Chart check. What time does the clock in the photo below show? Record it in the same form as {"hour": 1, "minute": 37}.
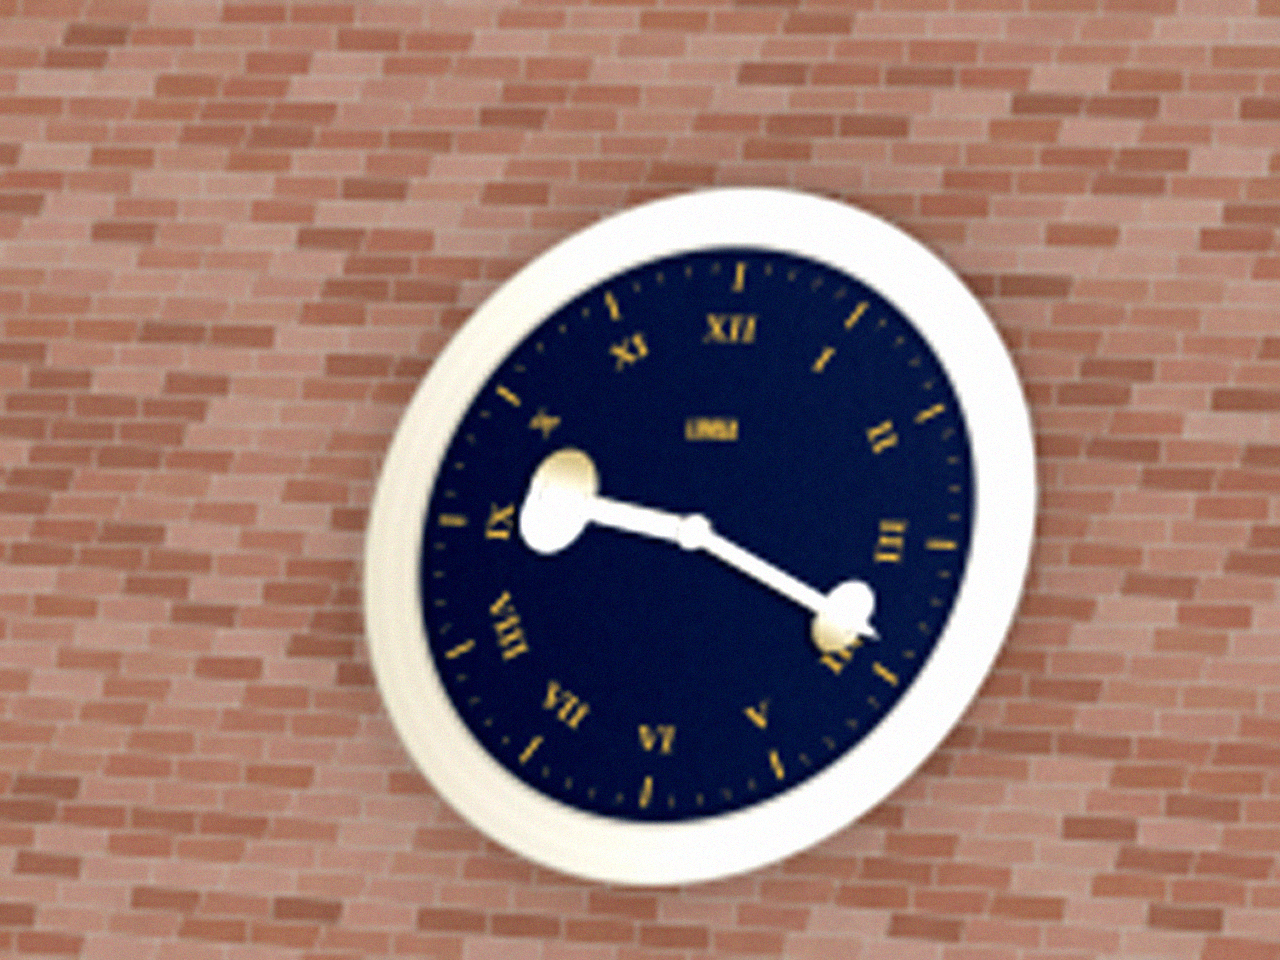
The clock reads {"hour": 9, "minute": 19}
